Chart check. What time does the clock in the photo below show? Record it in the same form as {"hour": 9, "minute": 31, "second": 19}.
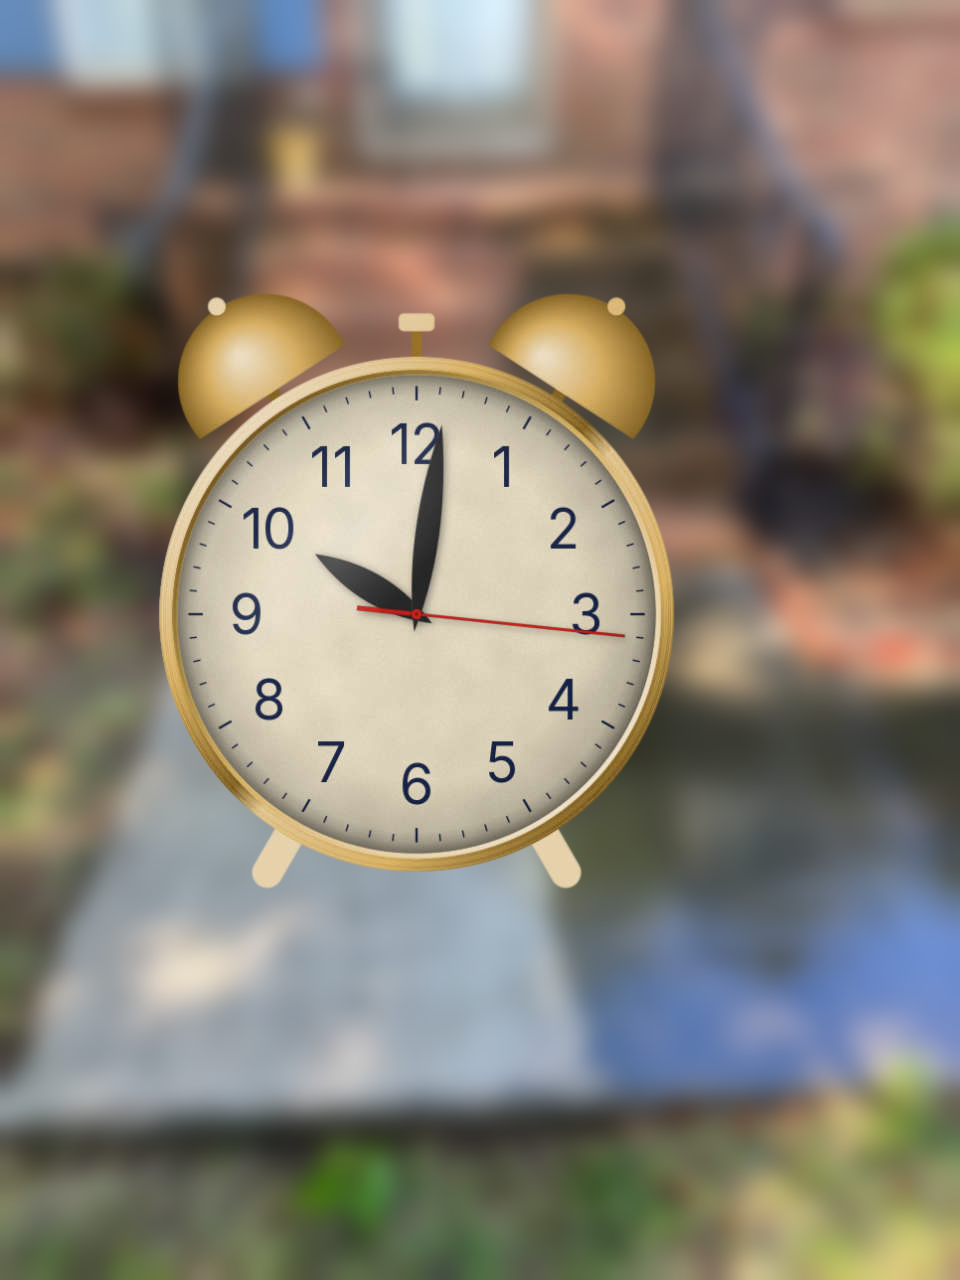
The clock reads {"hour": 10, "minute": 1, "second": 16}
